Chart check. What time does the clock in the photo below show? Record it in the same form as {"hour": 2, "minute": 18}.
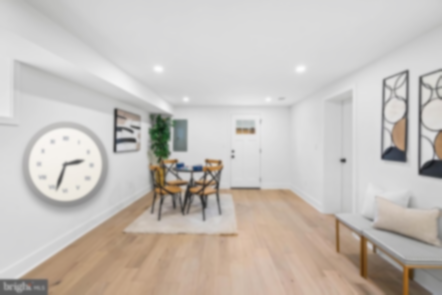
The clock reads {"hour": 2, "minute": 33}
